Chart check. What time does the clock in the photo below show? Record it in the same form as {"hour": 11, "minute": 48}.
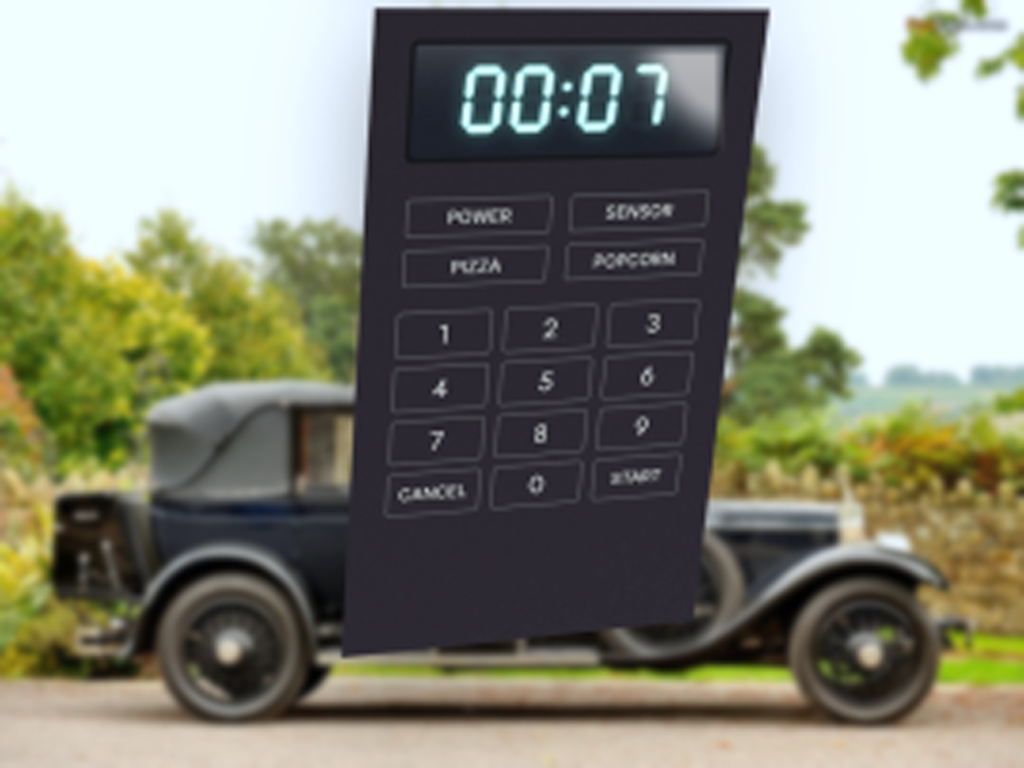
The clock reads {"hour": 0, "minute": 7}
